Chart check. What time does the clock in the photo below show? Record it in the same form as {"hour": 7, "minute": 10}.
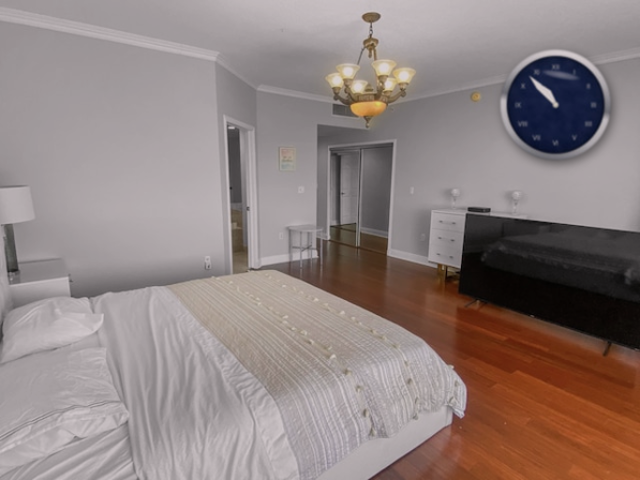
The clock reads {"hour": 10, "minute": 53}
